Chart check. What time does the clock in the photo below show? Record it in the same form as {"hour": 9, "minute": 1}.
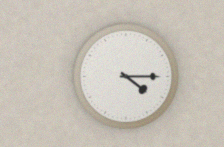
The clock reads {"hour": 4, "minute": 15}
